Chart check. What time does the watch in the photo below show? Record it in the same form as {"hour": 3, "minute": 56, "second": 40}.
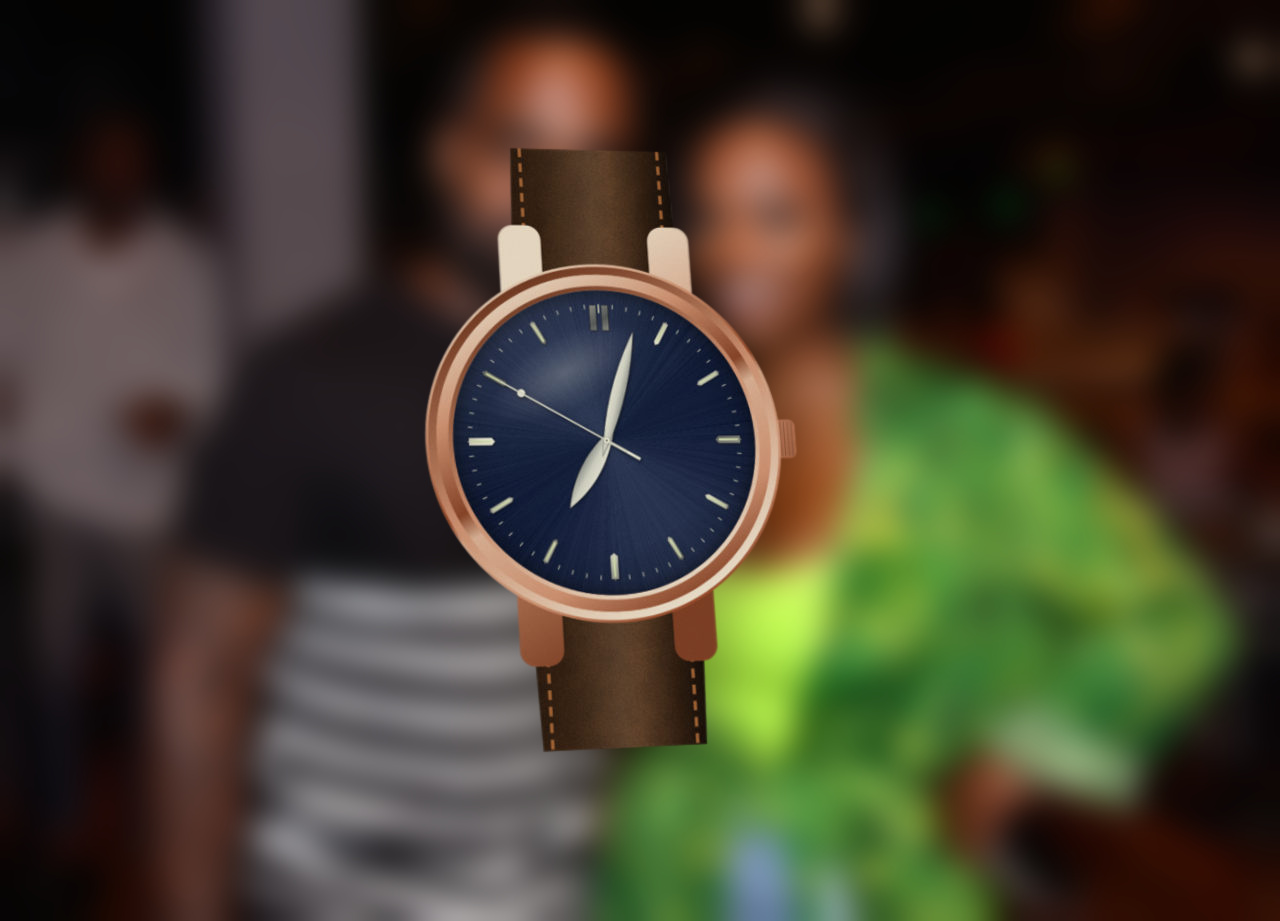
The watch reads {"hour": 7, "minute": 2, "second": 50}
